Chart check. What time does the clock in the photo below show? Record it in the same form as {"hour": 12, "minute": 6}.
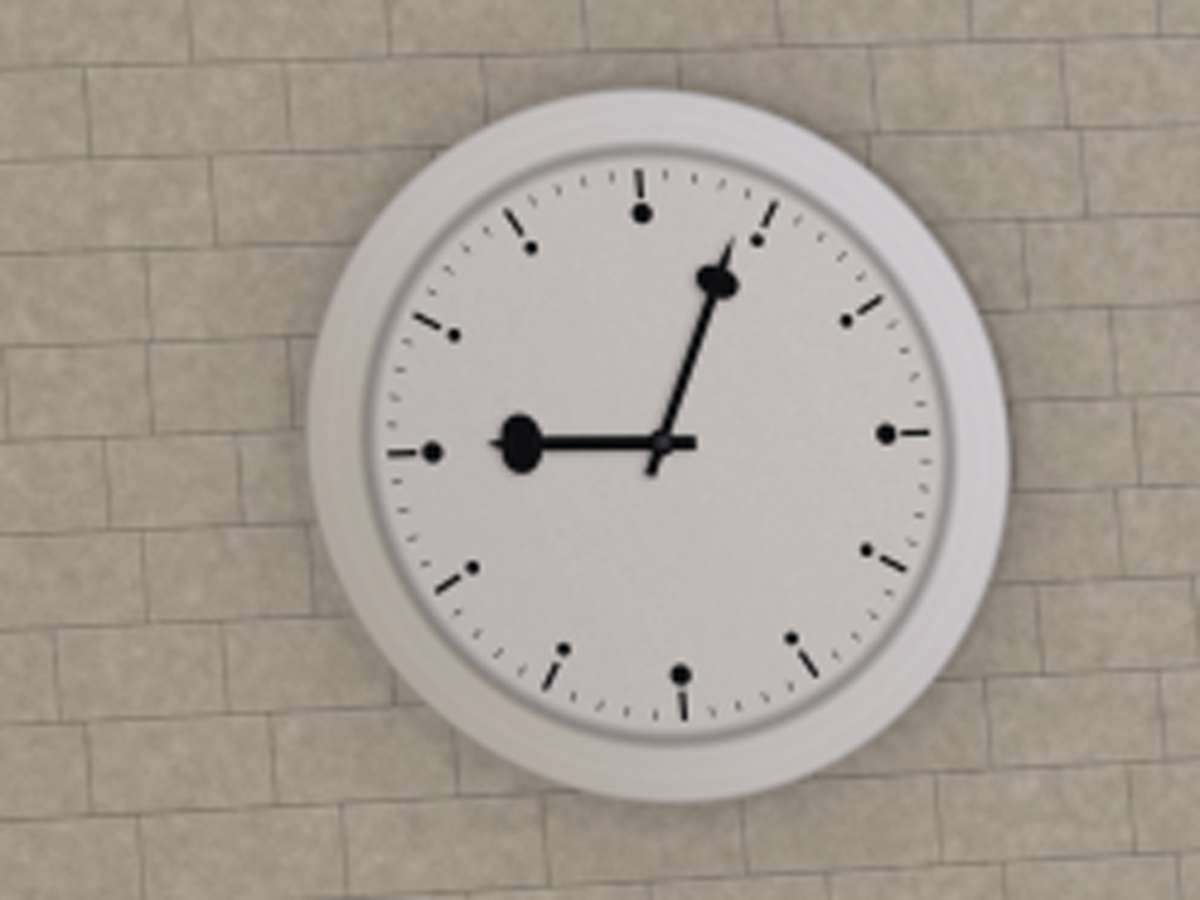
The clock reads {"hour": 9, "minute": 4}
